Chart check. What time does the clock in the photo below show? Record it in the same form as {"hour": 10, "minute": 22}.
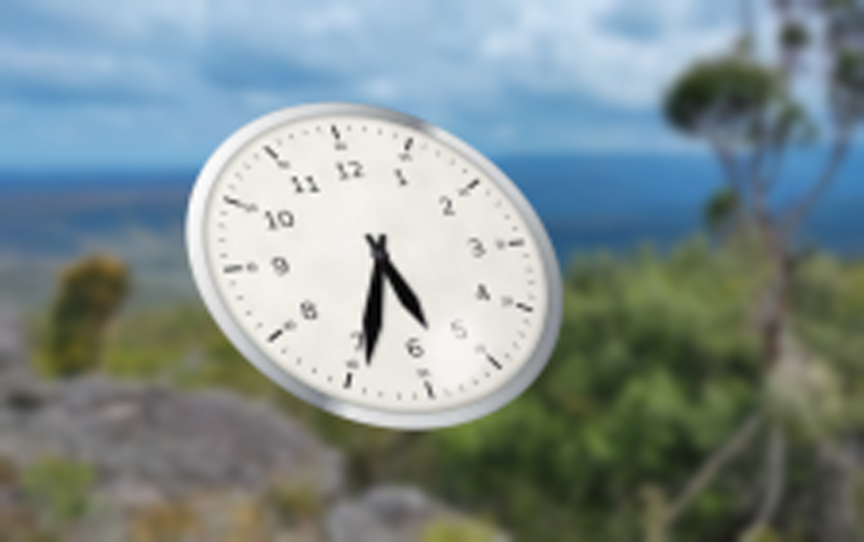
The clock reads {"hour": 5, "minute": 34}
